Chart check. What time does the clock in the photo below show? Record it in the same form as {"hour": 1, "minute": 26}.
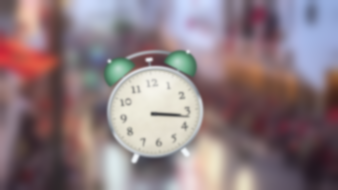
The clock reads {"hour": 3, "minute": 17}
